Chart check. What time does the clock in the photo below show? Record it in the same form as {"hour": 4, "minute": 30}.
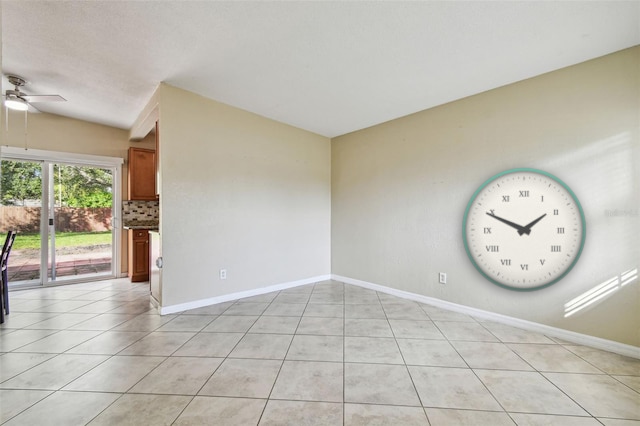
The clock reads {"hour": 1, "minute": 49}
